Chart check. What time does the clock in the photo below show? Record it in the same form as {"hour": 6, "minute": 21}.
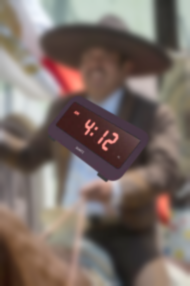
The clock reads {"hour": 4, "minute": 12}
